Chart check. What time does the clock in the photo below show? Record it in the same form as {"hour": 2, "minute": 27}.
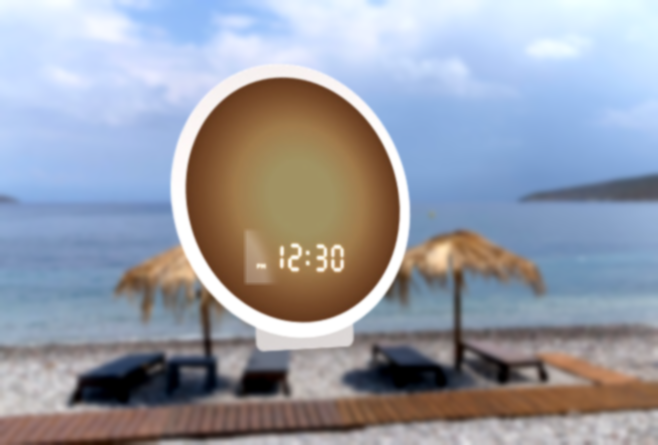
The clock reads {"hour": 12, "minute": 30}
